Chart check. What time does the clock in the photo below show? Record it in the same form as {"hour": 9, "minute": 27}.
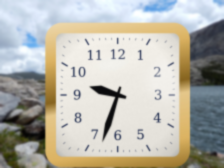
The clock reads {"hour": 9, "minute": 33}
